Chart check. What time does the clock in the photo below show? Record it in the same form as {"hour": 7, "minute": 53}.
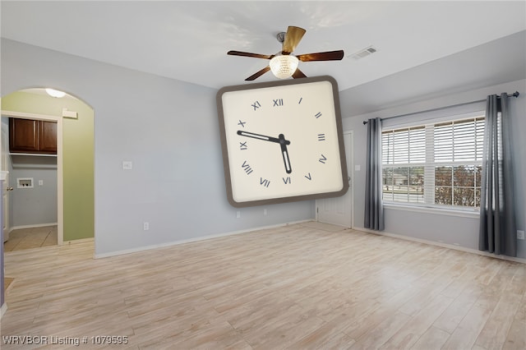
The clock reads {"hour": 5, "minute": 48}
